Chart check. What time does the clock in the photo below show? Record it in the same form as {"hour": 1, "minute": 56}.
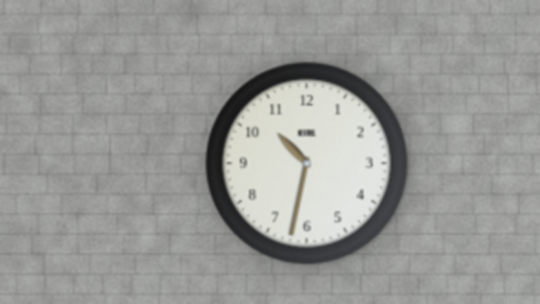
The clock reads {"hour": 10, "minute": 32}
